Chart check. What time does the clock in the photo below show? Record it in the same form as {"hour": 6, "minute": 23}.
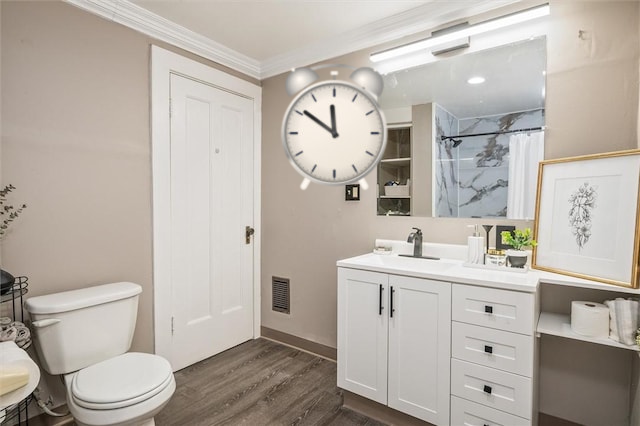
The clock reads {"hour": 11, "minute": 51}
